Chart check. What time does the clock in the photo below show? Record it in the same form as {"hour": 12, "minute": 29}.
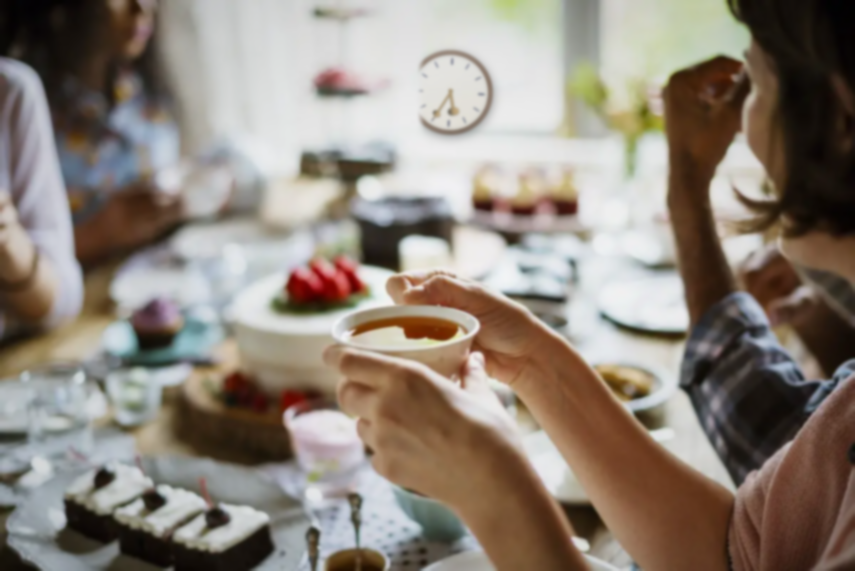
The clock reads {"hour": 5, "minute": 35}
